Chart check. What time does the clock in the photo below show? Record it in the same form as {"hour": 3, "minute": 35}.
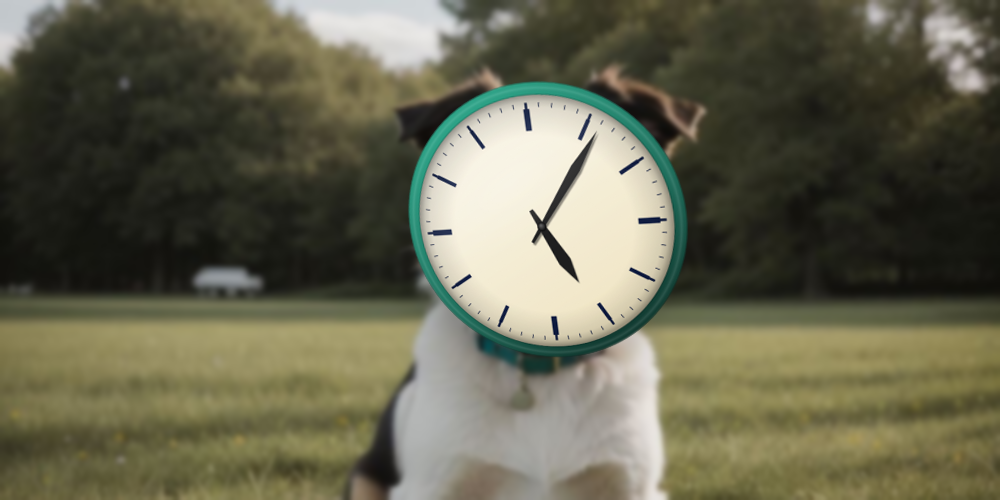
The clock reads {"hour": 5, "minute": 6}
